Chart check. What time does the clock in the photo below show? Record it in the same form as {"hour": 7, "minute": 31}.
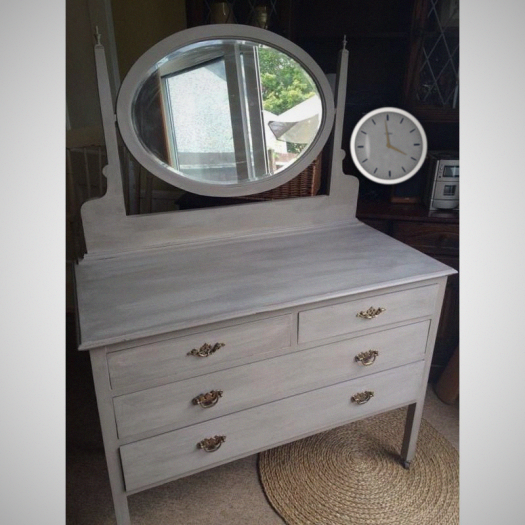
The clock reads {"hour": 3, "minute": 59}
